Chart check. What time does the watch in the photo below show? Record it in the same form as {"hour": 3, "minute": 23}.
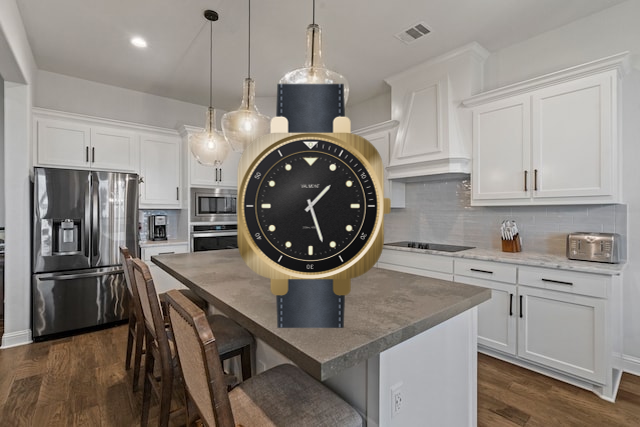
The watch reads {"hour": 1, "minute": 27}
